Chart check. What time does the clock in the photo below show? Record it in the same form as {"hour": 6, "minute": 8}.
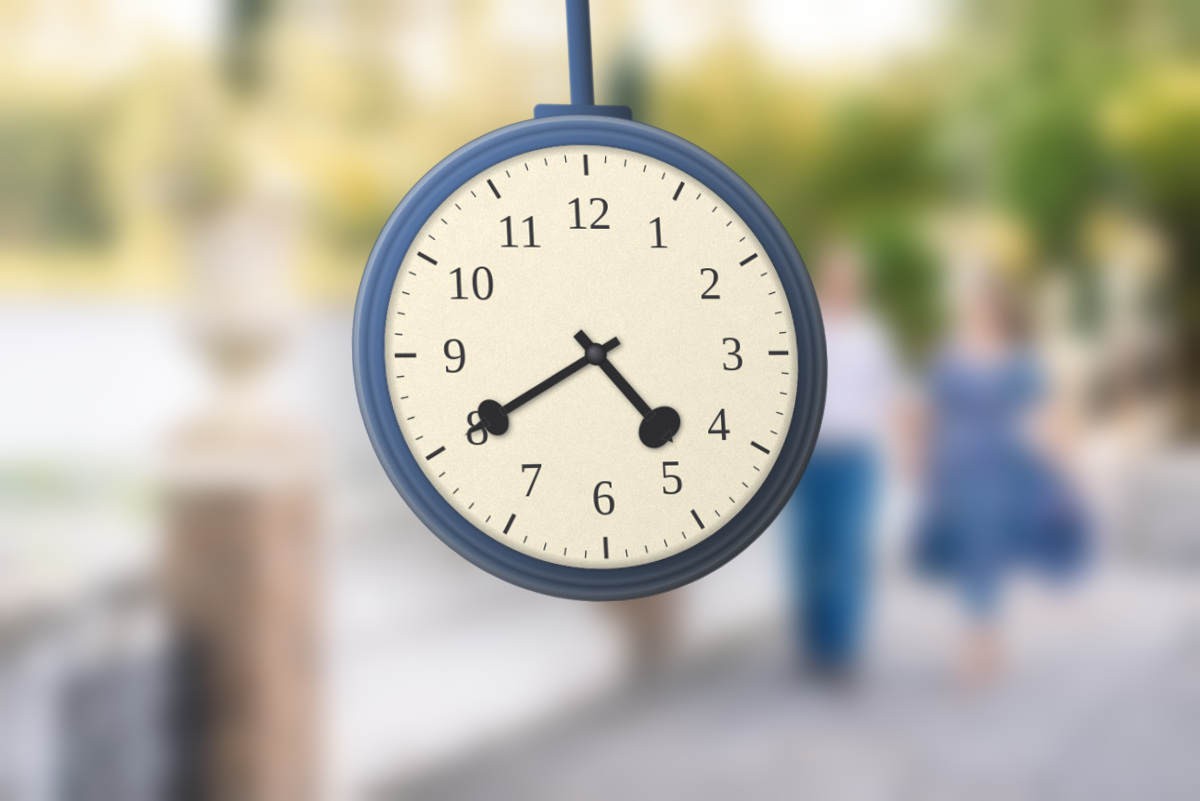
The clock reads {"hour": 4, "minute": 40}
